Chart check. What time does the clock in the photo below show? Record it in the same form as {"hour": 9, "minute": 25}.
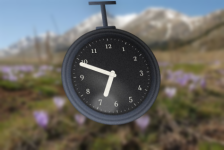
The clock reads {"hour": 6, "minute": 49}
